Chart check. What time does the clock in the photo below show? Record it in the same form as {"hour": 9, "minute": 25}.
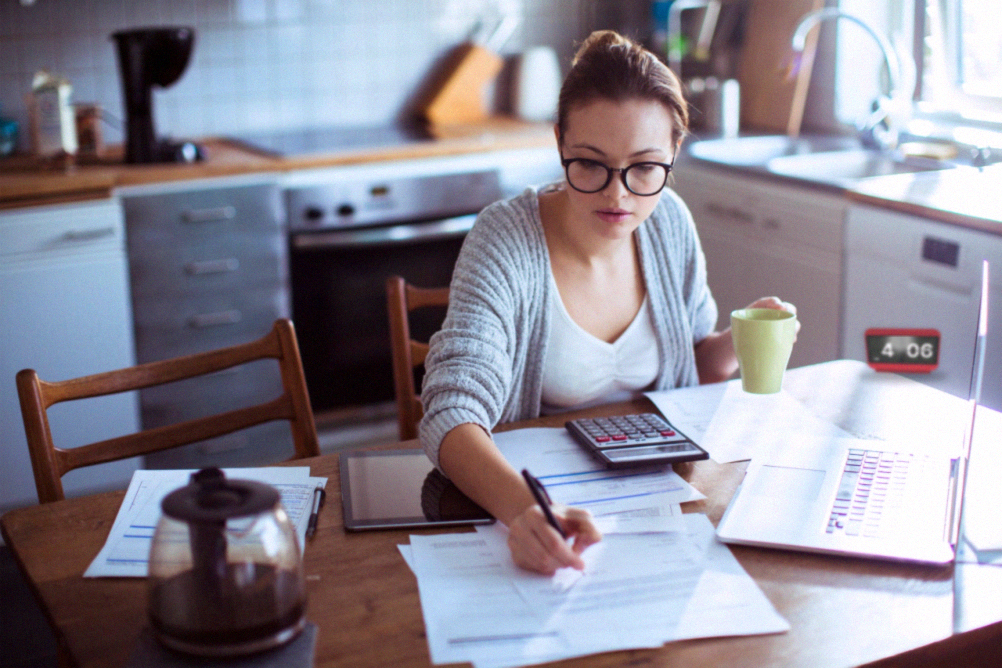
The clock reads {"hour": 4, "minute": 6}
